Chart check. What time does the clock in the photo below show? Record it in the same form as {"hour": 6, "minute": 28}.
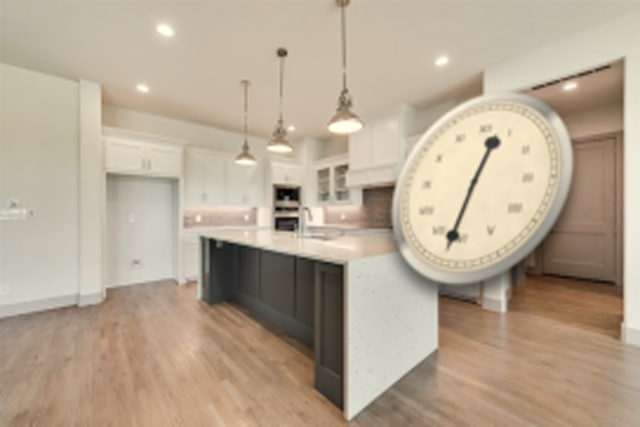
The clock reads {"hour": 12, "minute": 32}
